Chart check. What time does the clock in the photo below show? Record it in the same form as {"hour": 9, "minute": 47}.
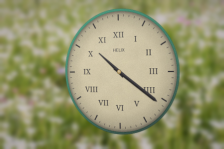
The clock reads {"hour": 10, "minute": 21}
